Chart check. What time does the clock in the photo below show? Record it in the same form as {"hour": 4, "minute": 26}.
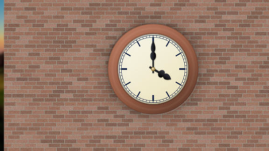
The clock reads {"hour": 4, "minute": 0}
